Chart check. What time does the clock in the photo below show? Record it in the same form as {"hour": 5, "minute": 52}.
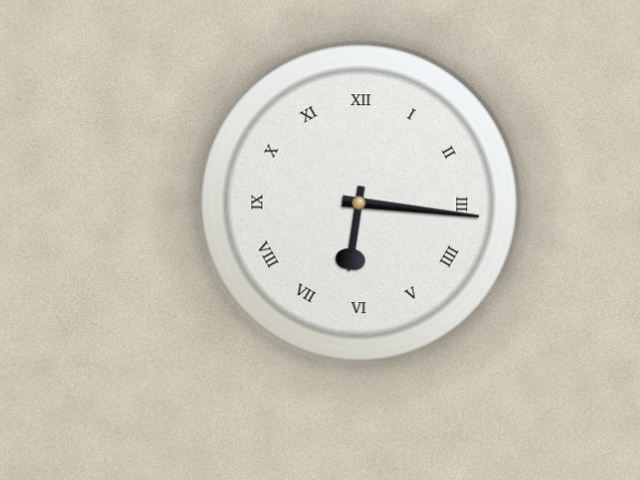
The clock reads {"hour": 6, "minute": 16}
